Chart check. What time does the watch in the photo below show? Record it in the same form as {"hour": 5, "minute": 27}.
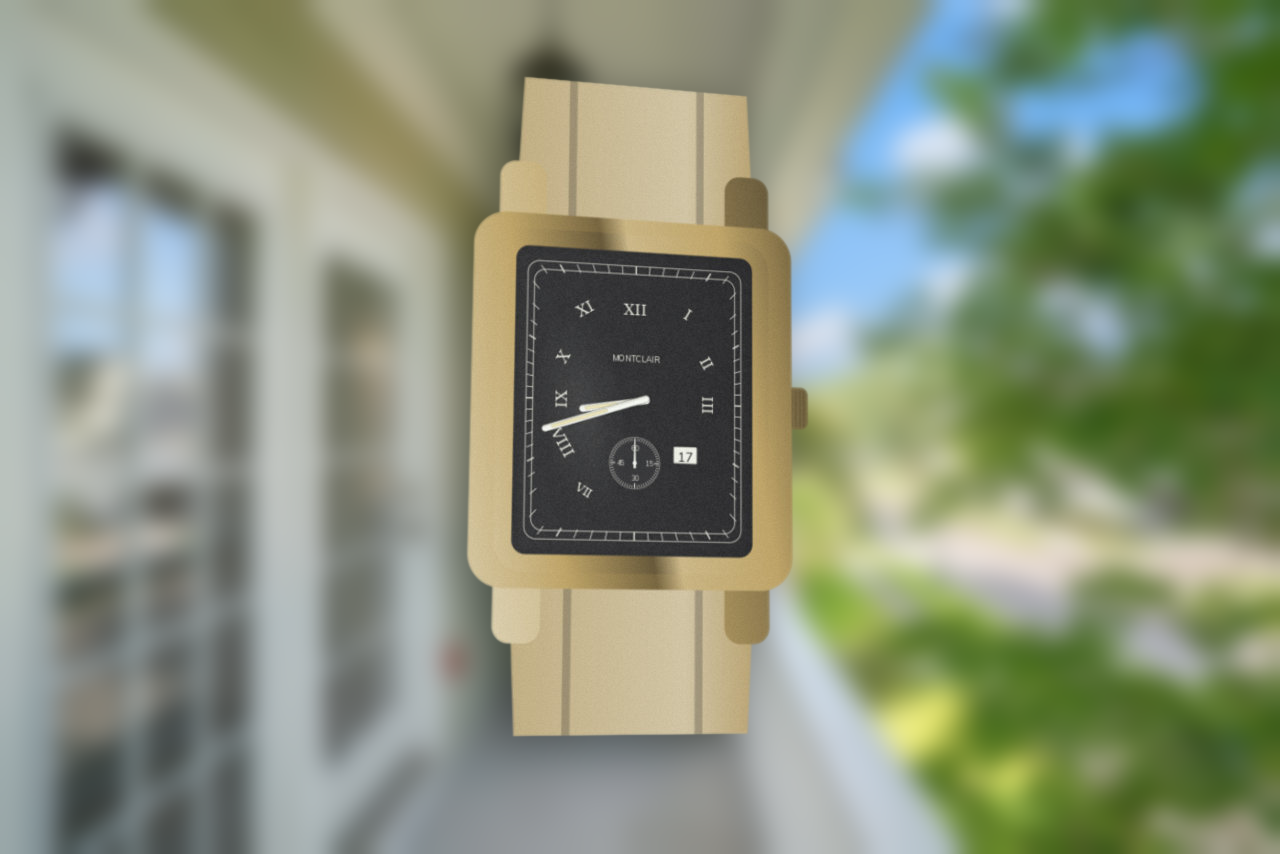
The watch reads {"hour": 8, "minute": 42}
